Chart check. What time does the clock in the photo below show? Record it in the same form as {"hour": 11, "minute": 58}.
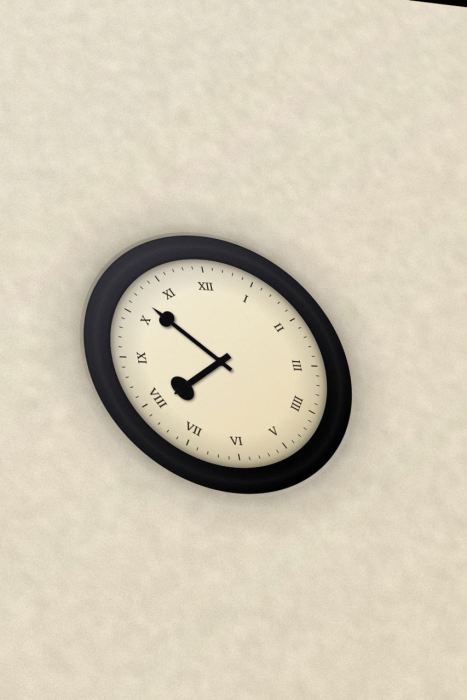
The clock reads {"hour": 7, "minute": 52}
